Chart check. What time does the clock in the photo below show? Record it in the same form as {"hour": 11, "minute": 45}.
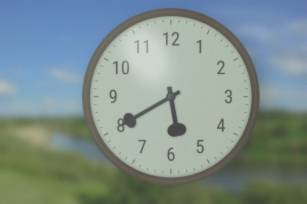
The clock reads {"hour": 5, "minute": 40}
